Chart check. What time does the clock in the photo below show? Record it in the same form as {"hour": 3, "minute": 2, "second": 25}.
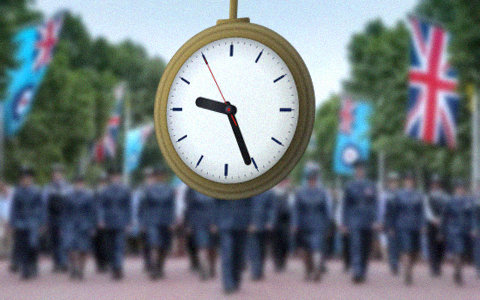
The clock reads {"hour": 9, "minute": 25, "second": 55}
